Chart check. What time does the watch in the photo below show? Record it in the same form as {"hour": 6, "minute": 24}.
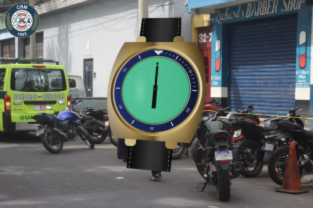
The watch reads {"hour": 6, "minute": 0}
